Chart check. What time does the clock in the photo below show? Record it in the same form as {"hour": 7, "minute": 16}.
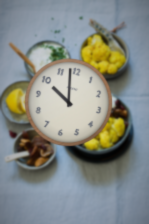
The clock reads {"hour": 9, "minute": 58}
